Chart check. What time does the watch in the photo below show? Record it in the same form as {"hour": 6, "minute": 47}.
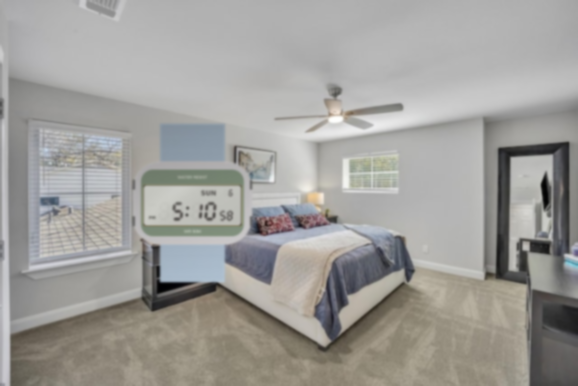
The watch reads {"hour": 5, "minute": 10}
